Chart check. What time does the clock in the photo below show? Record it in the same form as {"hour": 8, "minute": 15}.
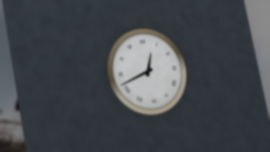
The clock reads {"hour": 12, "minute": 42}
